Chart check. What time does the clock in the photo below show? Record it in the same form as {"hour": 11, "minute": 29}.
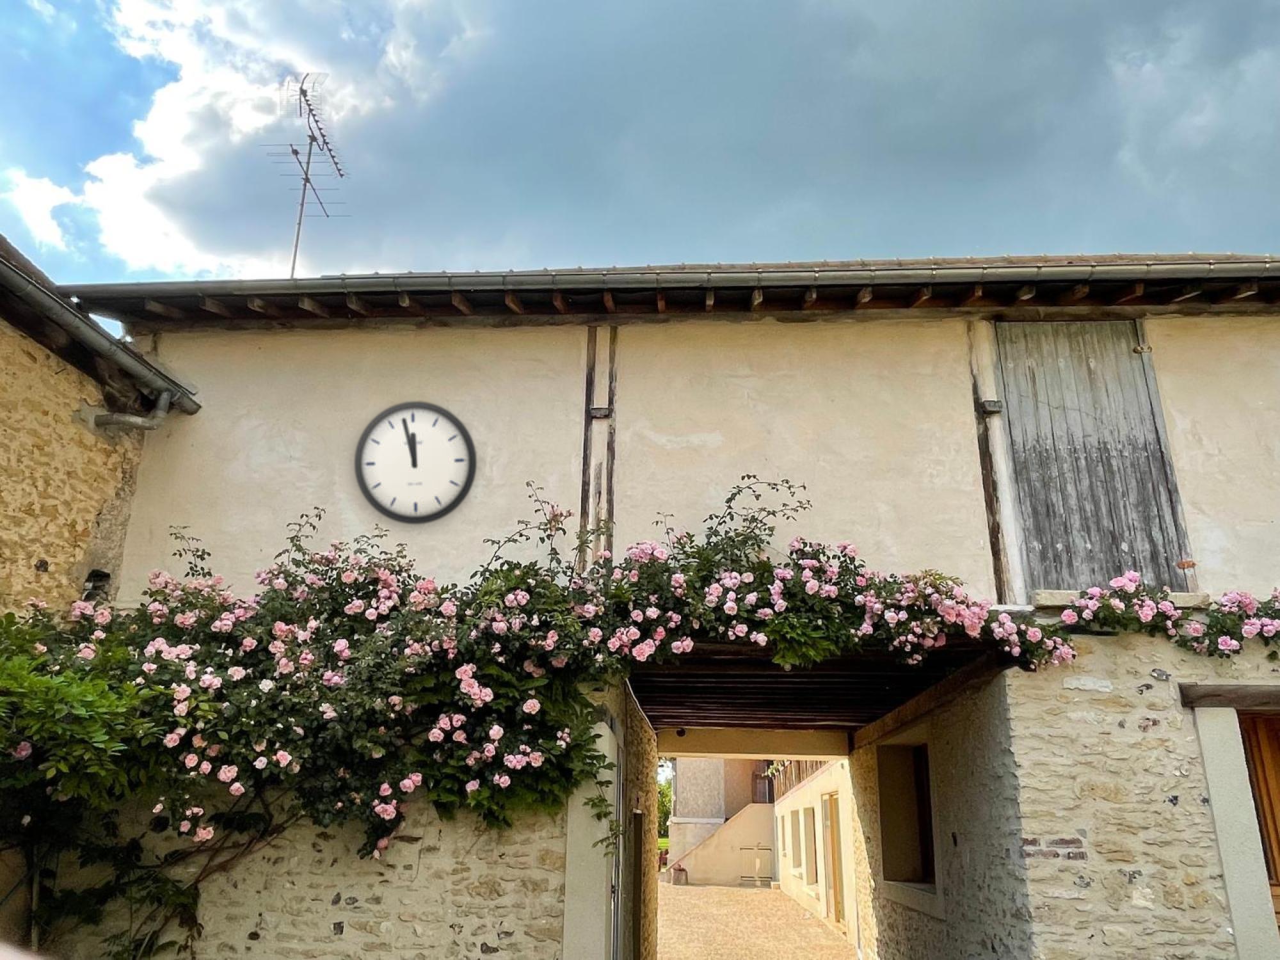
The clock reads {"hour": 11, "minute": 58}
